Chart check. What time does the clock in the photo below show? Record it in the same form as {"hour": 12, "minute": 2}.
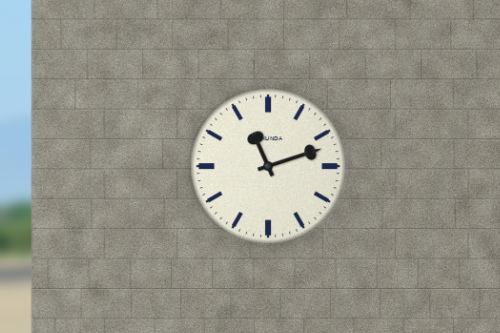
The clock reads {"hour": 11, "minute": 12}
